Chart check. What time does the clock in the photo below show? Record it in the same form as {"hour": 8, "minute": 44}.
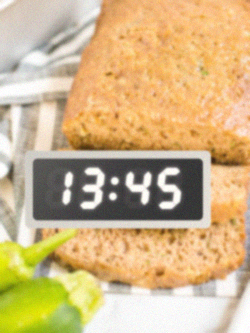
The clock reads {"hour": 13, "minute": 45}
